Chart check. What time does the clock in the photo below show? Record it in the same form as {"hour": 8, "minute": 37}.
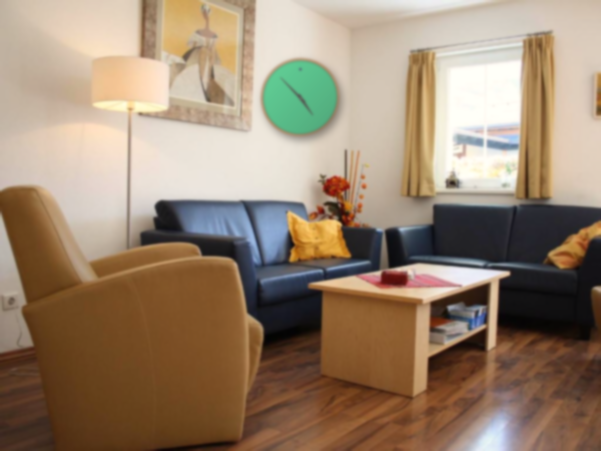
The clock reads {"hour": 4, "minute": 53}
